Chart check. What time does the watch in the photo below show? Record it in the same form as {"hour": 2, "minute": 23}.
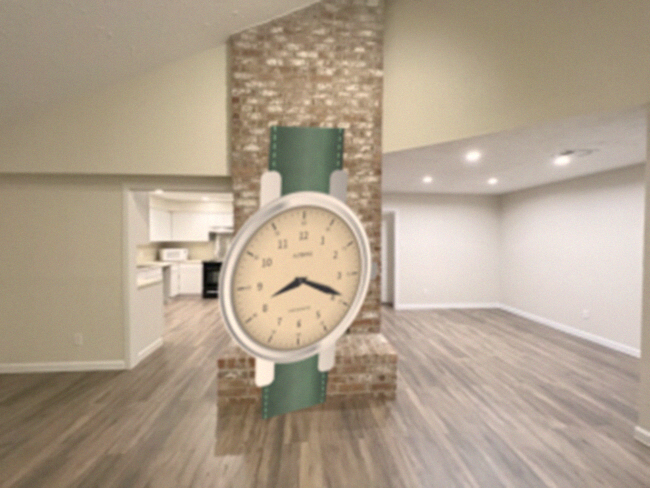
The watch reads {"hour": 8, "minute": 19}
